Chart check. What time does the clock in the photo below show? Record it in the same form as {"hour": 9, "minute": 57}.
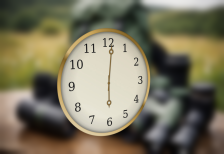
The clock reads {"hour": 6, "minute": 1}
